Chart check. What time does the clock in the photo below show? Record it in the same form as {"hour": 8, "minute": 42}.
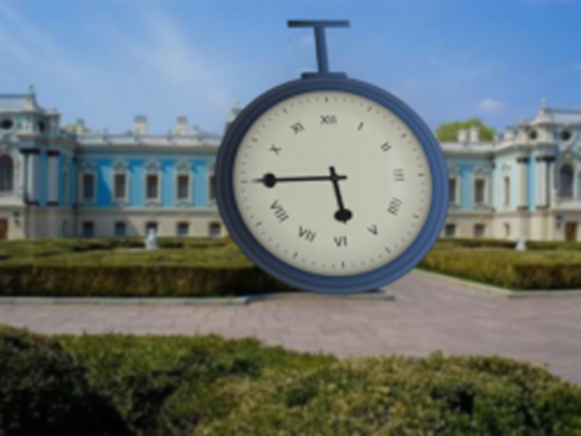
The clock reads {"hour": 5, "minute": 45}
